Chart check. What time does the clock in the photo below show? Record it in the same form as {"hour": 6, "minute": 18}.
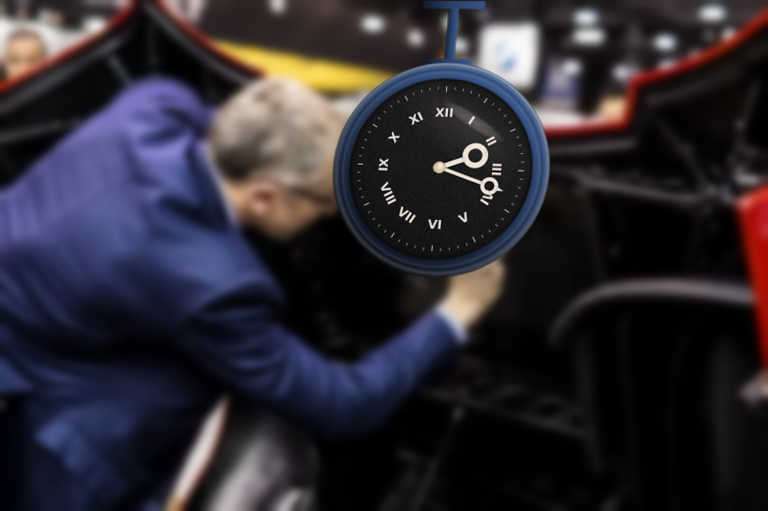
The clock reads {"hour": 2, "minute": 18}
